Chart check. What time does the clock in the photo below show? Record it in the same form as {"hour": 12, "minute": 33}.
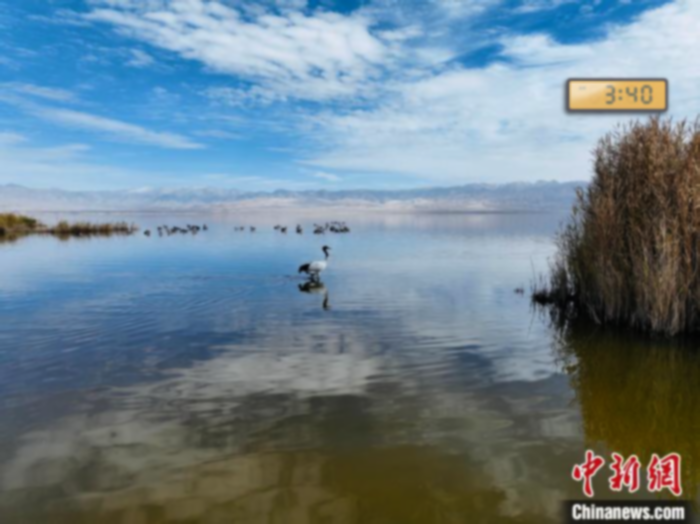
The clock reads {"hour": 3, "minute": 40}
